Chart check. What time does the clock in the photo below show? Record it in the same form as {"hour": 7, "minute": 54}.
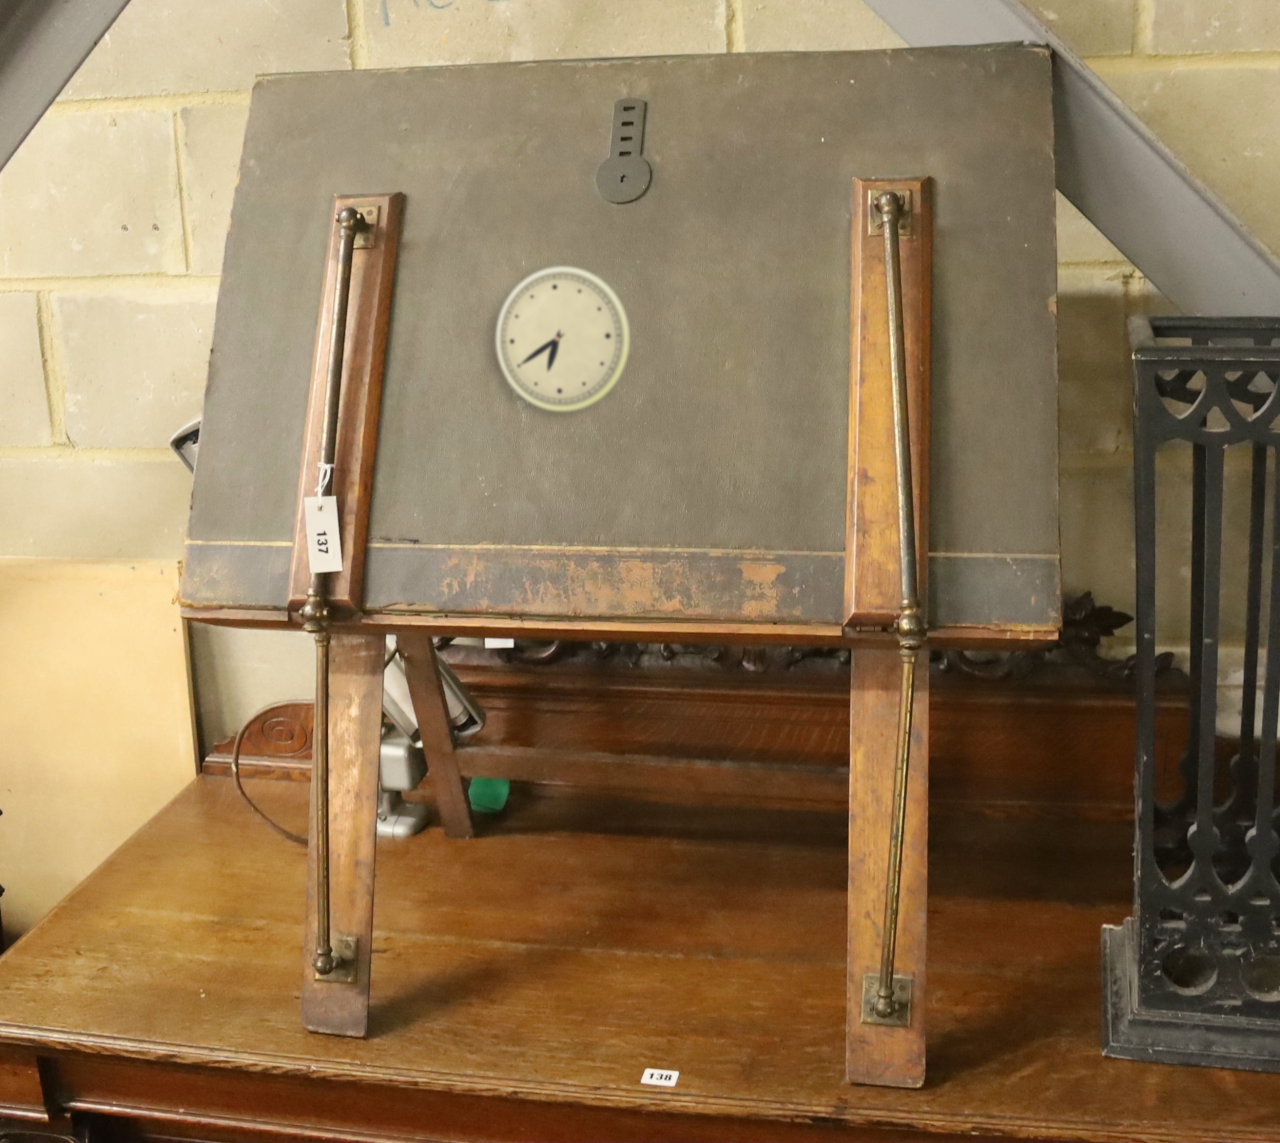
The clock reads {"hour": 6, "minute": 40}
